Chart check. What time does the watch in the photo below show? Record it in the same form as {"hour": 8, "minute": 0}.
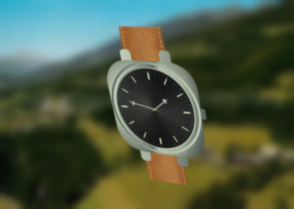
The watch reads {"hour": 1, "minute": 47}
